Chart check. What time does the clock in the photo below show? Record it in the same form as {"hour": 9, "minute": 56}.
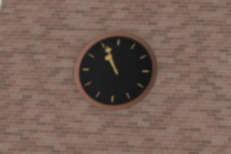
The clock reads {"hour": 10, "minute": 56}
